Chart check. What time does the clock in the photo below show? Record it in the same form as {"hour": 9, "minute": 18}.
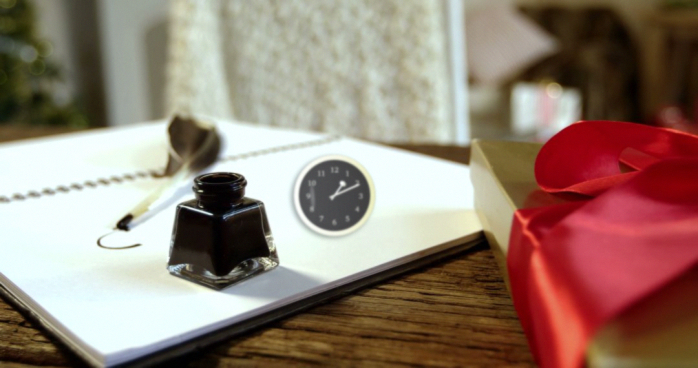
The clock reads {"hour": 1, "minute": 11}
